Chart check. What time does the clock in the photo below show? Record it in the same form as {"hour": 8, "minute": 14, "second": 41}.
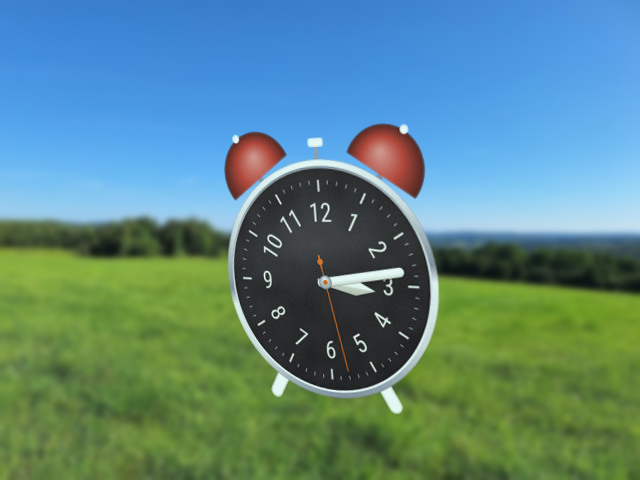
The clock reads {"hour": 3, "minute": 13, "second": 28}
